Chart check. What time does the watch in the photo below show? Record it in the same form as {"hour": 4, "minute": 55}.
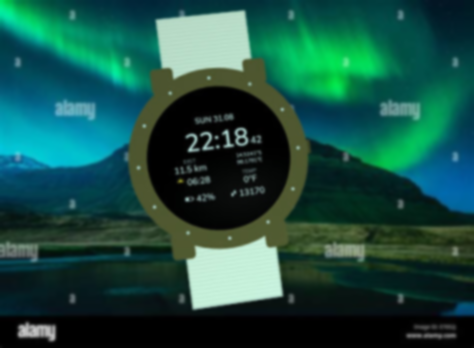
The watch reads {"hour": 22, "minute": 18}
